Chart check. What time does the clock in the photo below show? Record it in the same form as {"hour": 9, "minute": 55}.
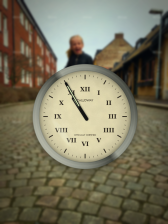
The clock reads {"hour": 10, "minute": 55}
